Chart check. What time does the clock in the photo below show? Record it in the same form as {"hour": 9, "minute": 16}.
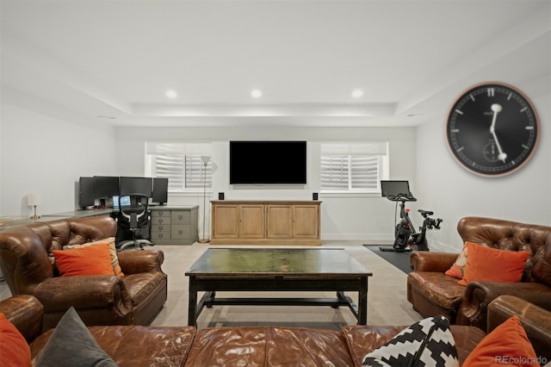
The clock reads {"hour": 12, "minute": 27}
